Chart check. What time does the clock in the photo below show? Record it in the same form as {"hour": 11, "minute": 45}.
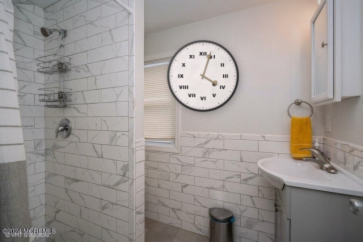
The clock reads {"hour": 4, "minute": 3}
